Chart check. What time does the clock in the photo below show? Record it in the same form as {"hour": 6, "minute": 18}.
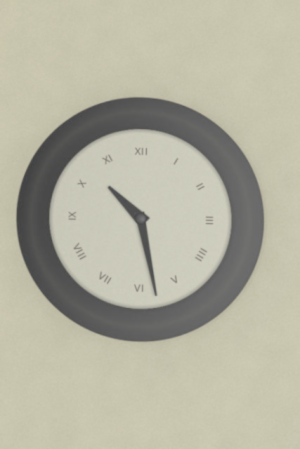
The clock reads {"hour": 10, "minute": 28}
